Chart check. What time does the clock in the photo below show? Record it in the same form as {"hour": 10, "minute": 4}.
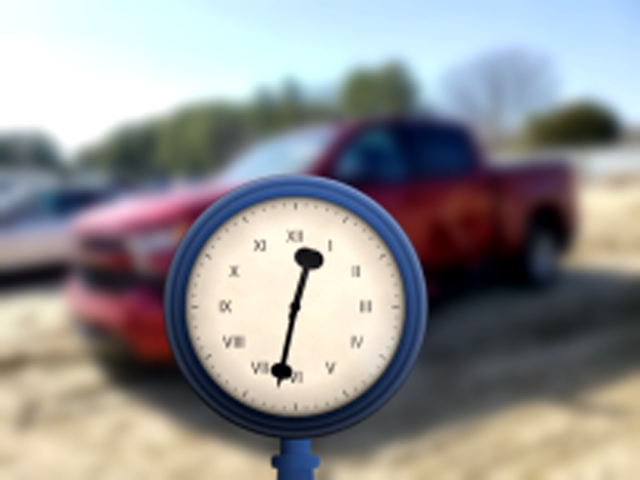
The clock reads {"hour": 12, "minute": 32}
